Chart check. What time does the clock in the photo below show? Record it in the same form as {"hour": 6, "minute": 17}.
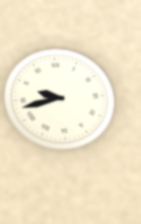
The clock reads {"hour": 9, "minute": 43}
